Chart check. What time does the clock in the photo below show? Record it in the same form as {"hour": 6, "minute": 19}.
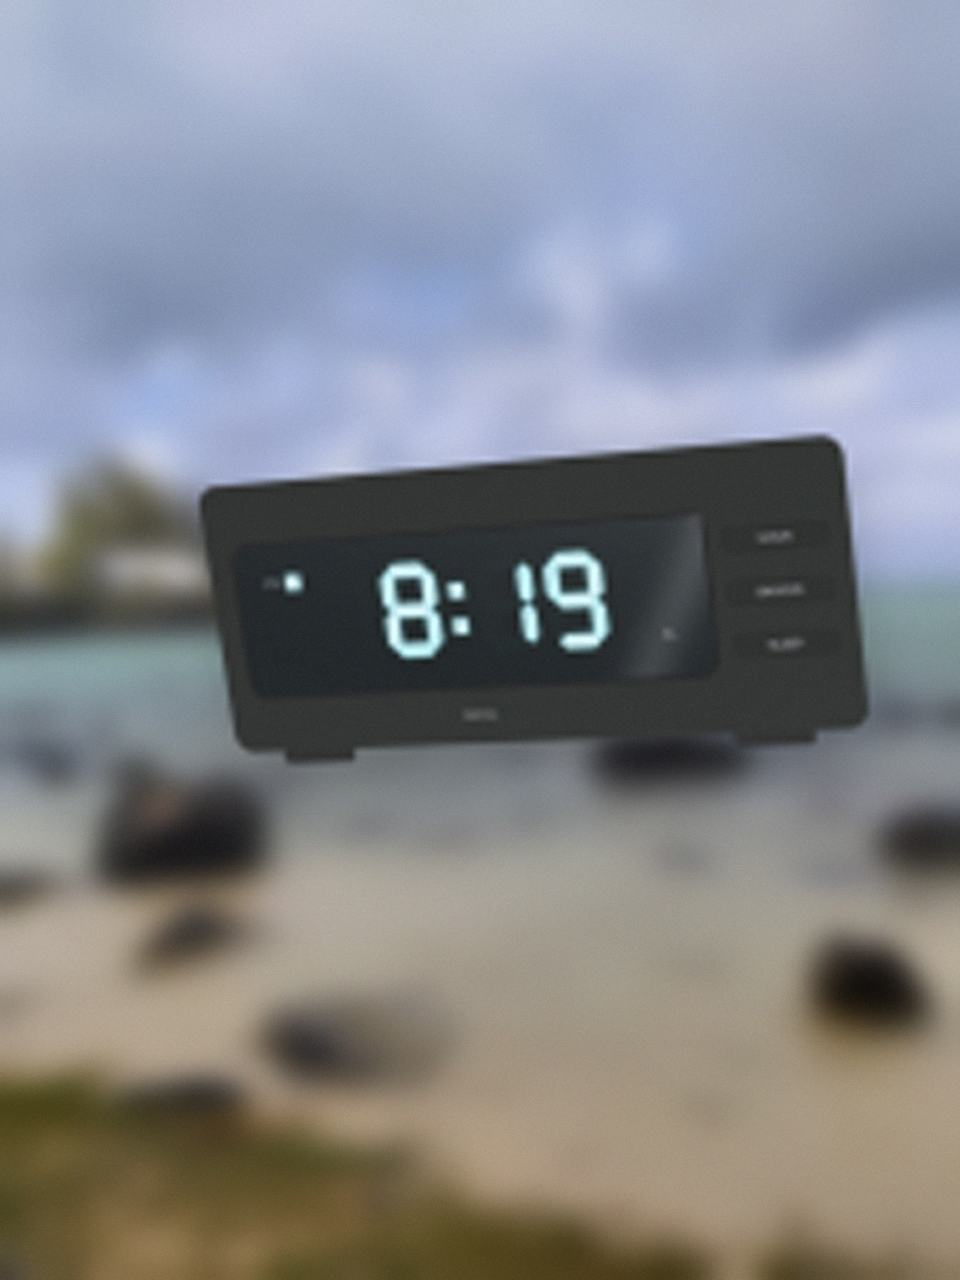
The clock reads {"hour": 8, "minute": 19}
